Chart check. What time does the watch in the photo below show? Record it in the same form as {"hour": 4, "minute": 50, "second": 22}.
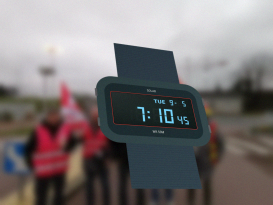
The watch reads {"hour": 7, "minute": 10, "second": 45}
